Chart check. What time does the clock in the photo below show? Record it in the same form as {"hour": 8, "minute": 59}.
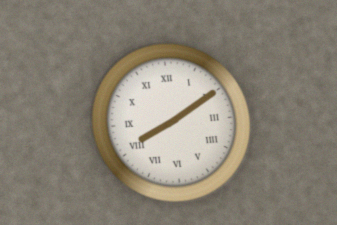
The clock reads {"hour": 8, "minute": 10}
